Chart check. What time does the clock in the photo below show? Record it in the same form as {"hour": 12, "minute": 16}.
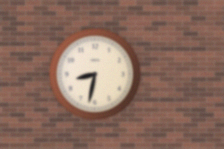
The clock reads {"hour": 8, "minute": 32}
